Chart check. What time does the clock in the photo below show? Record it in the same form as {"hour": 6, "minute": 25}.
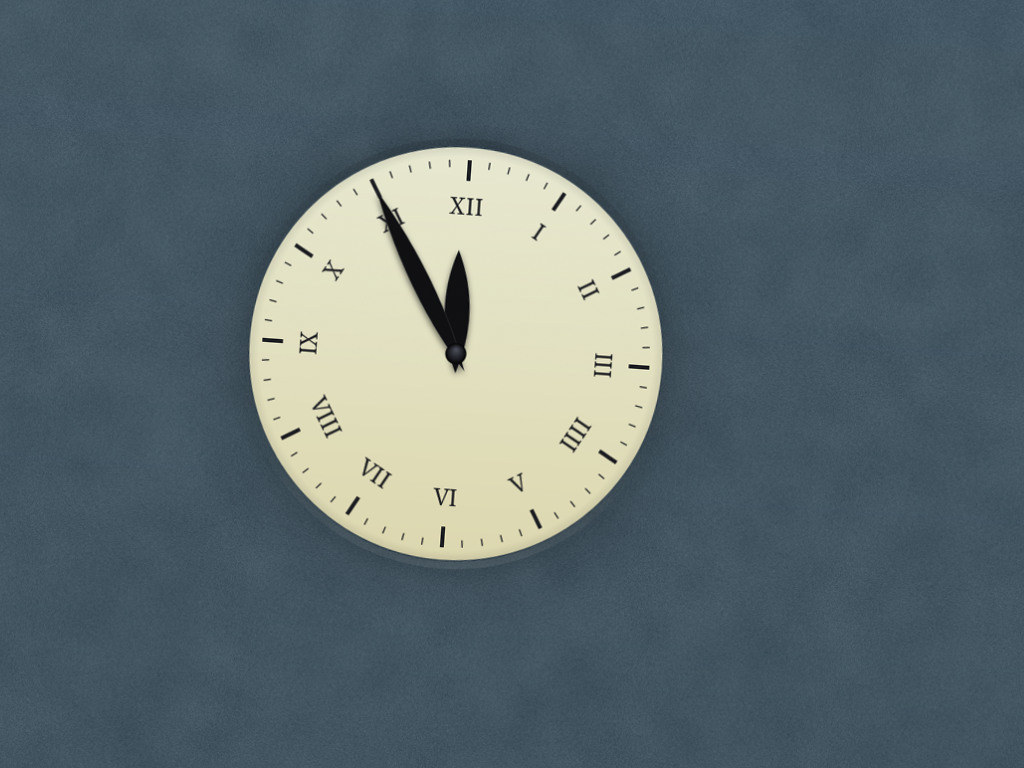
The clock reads {"hour": 11, "minute": 55}
